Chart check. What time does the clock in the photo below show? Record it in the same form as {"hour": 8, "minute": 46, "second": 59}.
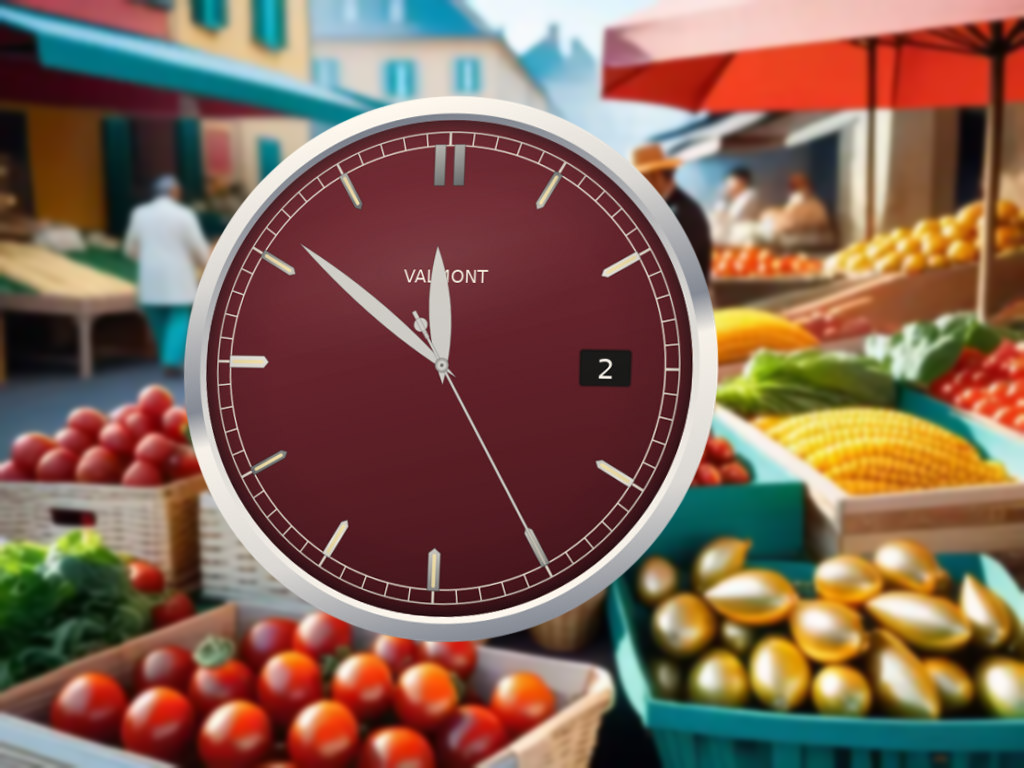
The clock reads {"hour": 11, "minute": 51, "second": 25}
